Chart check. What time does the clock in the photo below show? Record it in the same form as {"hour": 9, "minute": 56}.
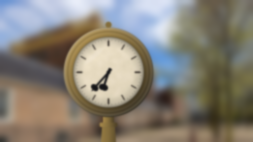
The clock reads {"hour": 6, "minute": 37}
